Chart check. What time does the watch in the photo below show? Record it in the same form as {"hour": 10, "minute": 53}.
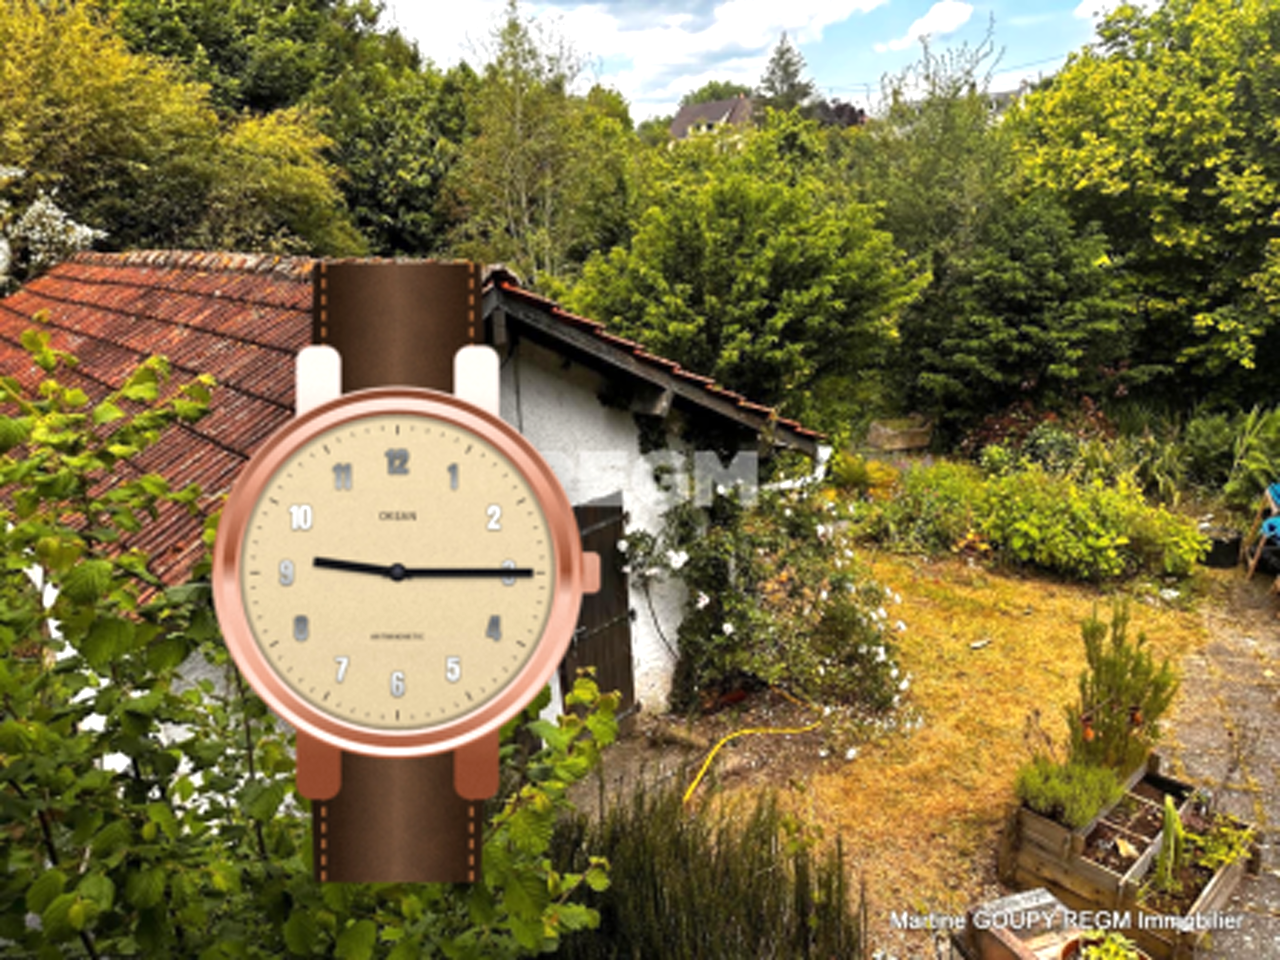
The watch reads {"hour": 9, "minute": 15}
